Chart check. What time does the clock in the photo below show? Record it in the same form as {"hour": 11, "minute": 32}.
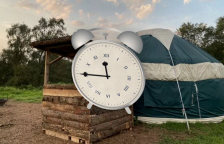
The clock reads {"hour": 11, "minute": 45}
